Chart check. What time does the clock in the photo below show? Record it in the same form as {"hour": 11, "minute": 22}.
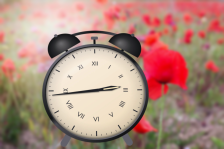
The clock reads {"hour": 2, "minute": 44}
